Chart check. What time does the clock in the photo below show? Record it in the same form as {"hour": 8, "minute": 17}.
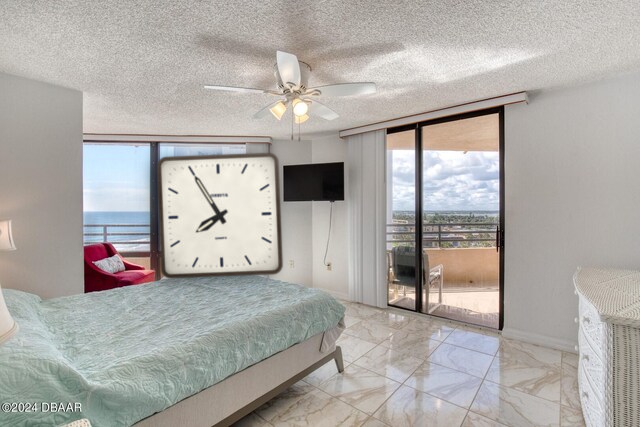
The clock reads {"hour": 7, "minute": 55}
